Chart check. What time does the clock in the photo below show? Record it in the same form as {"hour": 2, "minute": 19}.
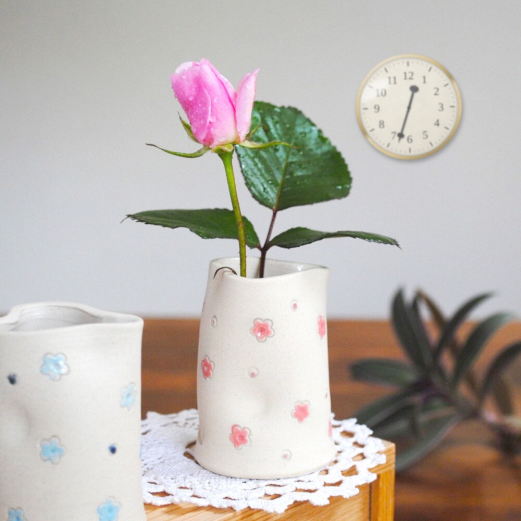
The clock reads {"hour": 12, "minute": 33}
